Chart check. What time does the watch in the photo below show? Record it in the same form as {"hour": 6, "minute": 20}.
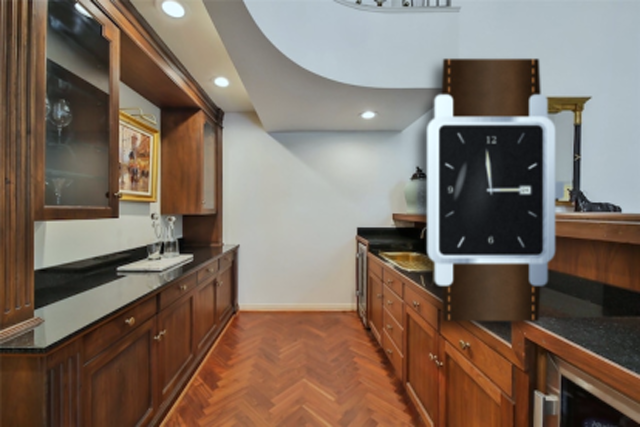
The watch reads {"hour": 2, "minute": 59}
